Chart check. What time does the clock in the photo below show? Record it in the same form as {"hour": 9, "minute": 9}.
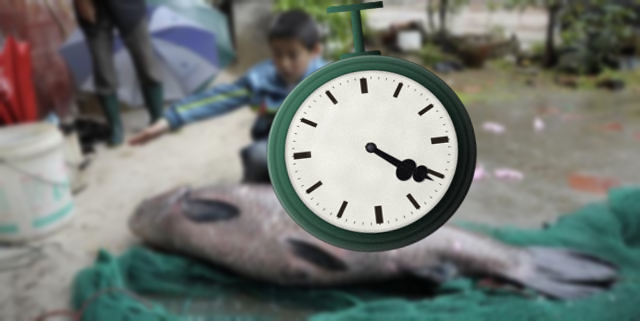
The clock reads {"hour": 4, "minute": 21}
